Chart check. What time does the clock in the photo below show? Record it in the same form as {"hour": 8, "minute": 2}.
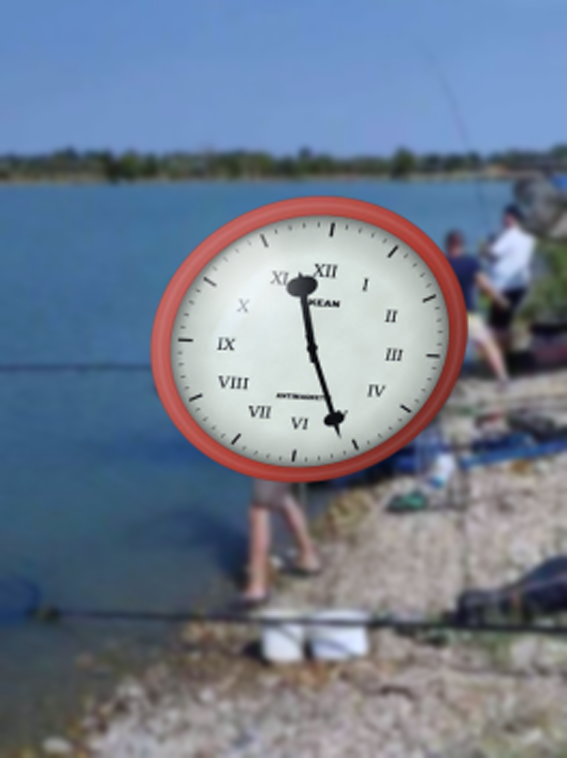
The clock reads {"hour": 11, "minute": 26}
